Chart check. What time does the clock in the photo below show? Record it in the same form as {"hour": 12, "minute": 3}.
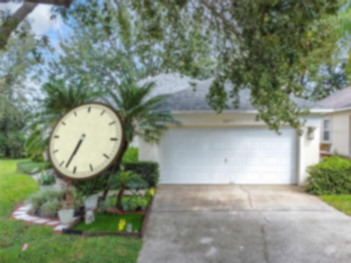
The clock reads {"hour": 6, "minute": 33}
